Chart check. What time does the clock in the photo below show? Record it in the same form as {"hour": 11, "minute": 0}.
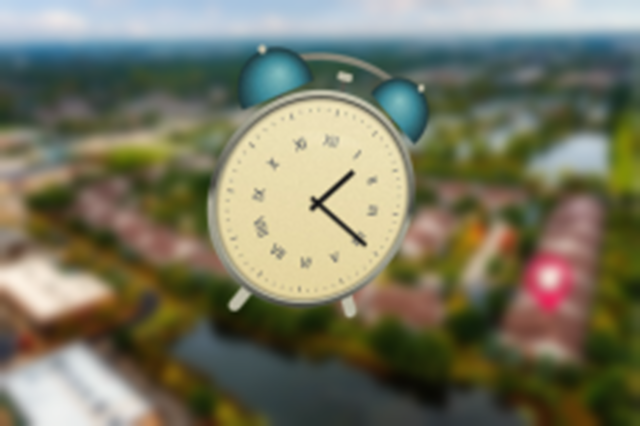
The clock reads {"hour": 1, "minute": 20}
